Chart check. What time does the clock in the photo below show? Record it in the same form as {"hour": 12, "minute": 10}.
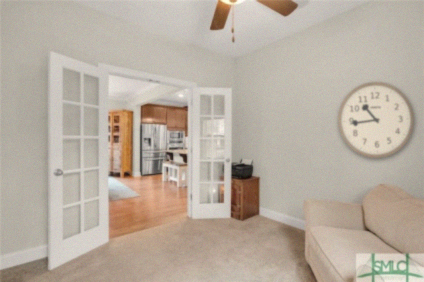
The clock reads {"hour": 10, "minute": 44}
